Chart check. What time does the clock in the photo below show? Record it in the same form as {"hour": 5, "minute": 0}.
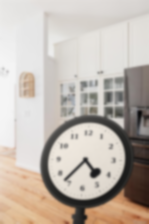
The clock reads {"hour": 4, "minute": 37}
